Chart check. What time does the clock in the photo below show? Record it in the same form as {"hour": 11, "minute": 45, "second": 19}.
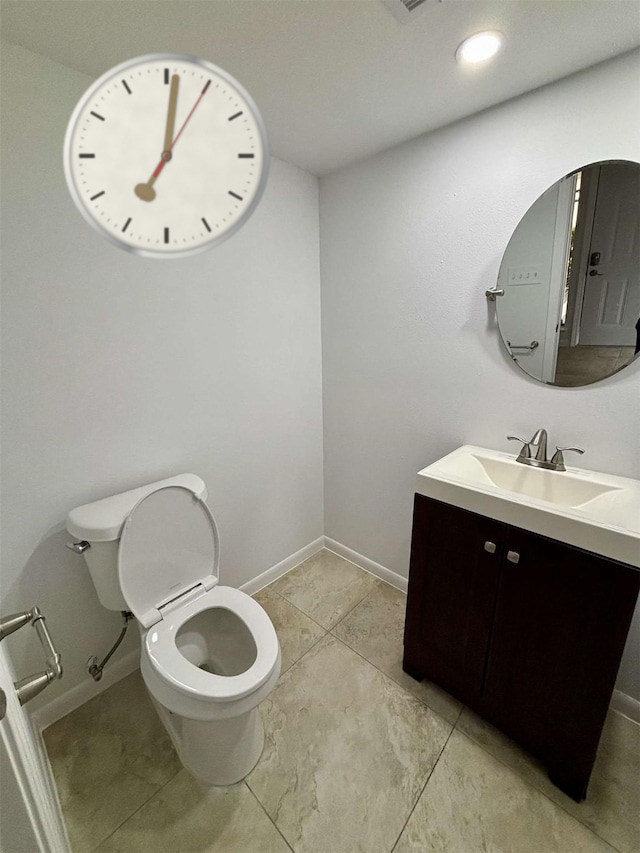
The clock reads {"hour": 7, "minute": 1, "second": 5}
